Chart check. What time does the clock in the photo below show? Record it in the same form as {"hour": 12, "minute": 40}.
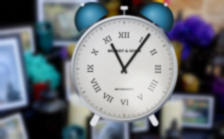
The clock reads {"hour": 11, "minute": 6}
